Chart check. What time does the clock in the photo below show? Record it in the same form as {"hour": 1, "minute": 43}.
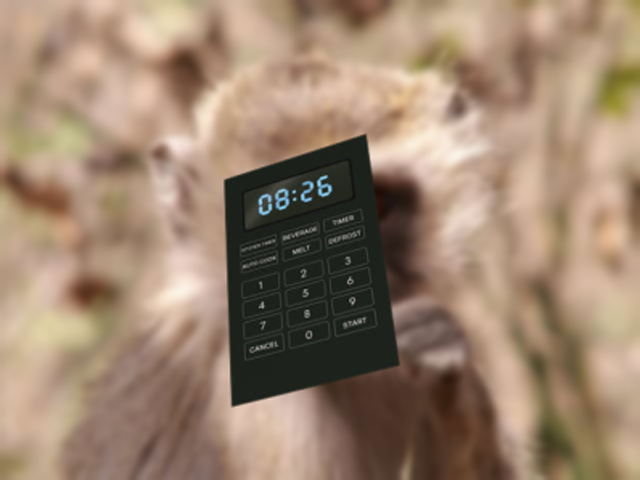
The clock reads {"hour": 8, "minute": 26}
